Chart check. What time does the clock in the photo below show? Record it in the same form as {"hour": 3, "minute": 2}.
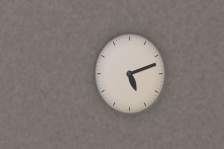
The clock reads {"hour": 5, "minute": 12}
